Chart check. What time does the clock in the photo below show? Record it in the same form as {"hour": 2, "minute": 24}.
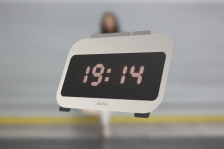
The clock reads {"hour": 19, "minute": 14}
